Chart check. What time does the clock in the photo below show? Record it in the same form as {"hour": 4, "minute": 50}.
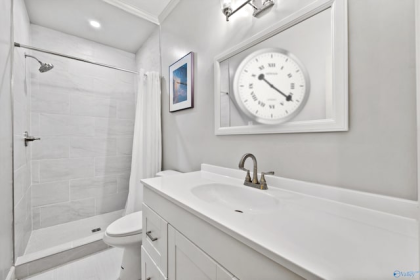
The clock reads {"hour": 10, "minute": 21}
